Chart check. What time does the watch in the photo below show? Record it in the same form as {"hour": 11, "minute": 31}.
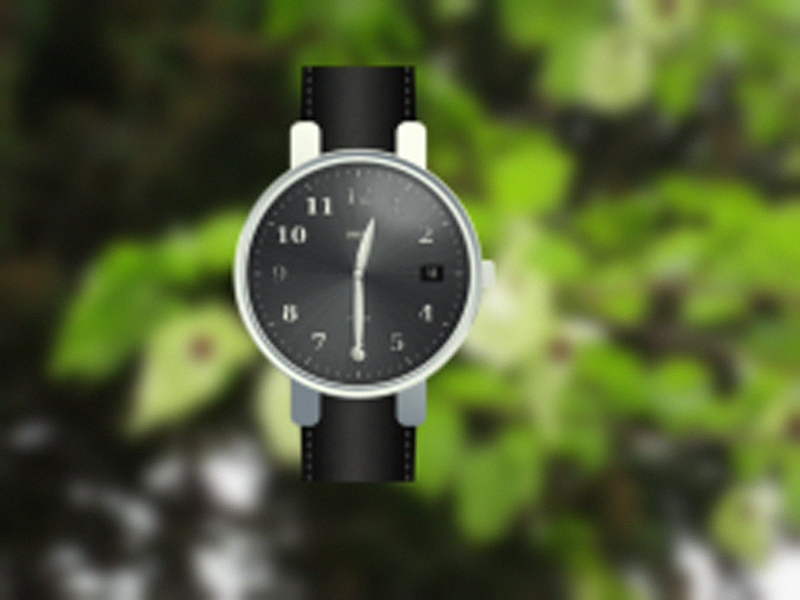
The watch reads {"hour": 12, "minute": 30}
